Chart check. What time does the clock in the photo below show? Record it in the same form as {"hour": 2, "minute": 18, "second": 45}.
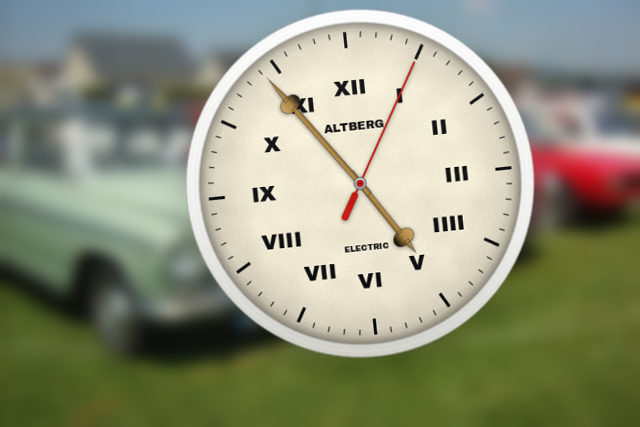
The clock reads {"hour": 4, "minute": 54, "second": 5}
